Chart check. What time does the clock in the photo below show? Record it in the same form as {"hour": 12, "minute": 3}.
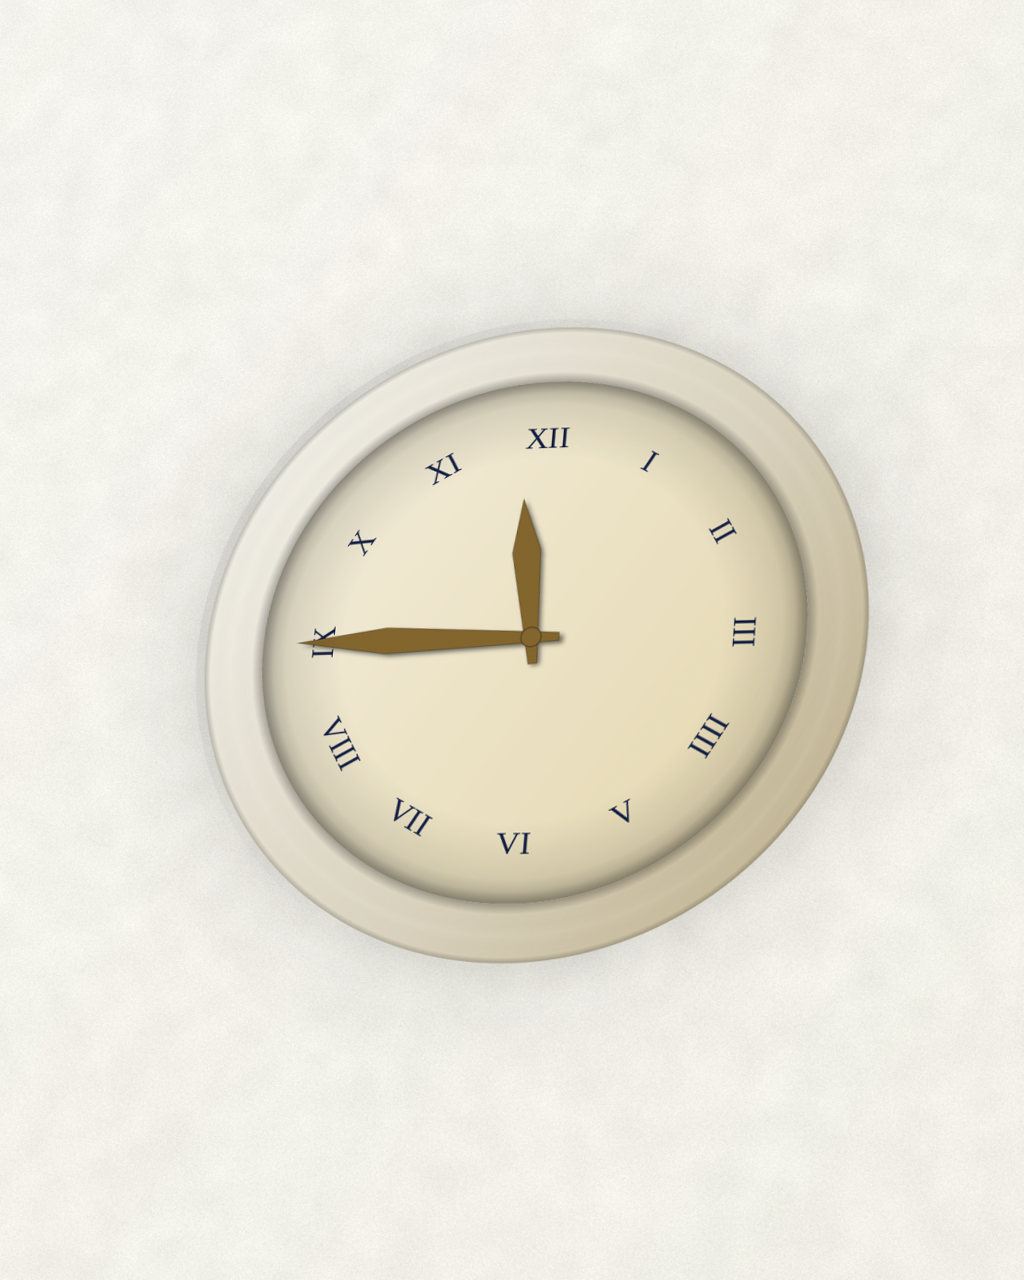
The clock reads {"hour": 11, "minute": 45}
